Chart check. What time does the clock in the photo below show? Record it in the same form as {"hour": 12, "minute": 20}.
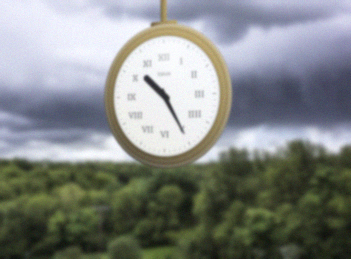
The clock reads {"hour": 10, "minute": 25}
